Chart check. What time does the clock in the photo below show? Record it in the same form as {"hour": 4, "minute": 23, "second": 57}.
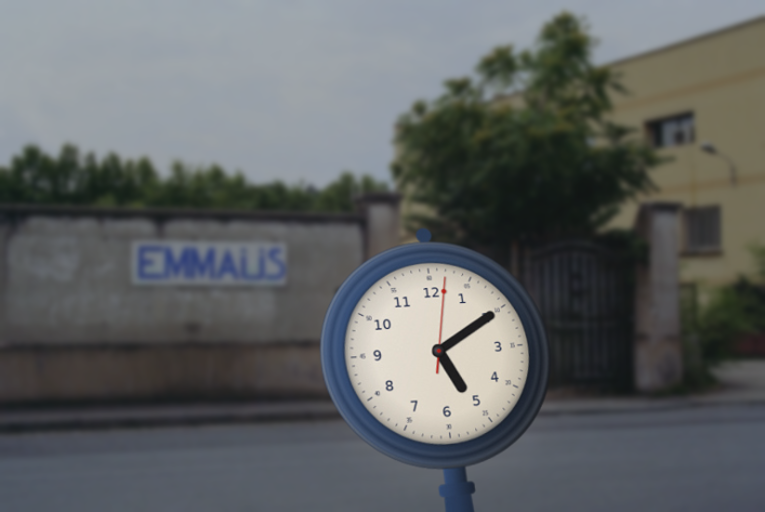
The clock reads {"hour": 5, "minute": 10, "second": 2}
